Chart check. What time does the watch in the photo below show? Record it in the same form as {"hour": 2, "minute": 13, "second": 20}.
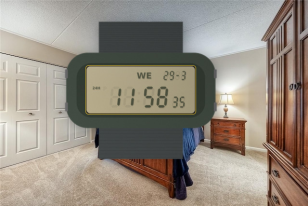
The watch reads {"hour": 11, "minute": 58, "second": 35}
